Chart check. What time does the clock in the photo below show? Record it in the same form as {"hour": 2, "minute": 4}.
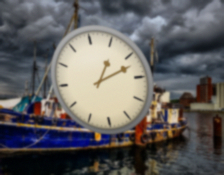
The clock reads {"hour": 1, "minute": 12}
